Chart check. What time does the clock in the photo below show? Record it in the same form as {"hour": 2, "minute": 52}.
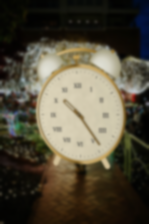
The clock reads {"hour": 10, "minute": 24}
